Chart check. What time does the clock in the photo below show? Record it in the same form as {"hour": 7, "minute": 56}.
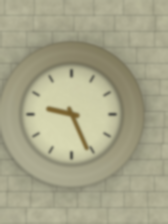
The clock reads {"hour": 9, "minute": 26}
